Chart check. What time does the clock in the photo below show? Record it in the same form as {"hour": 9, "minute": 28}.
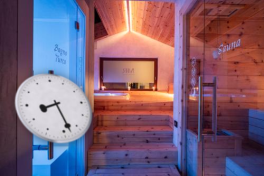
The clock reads {"hour": 8, "minute": 28}
